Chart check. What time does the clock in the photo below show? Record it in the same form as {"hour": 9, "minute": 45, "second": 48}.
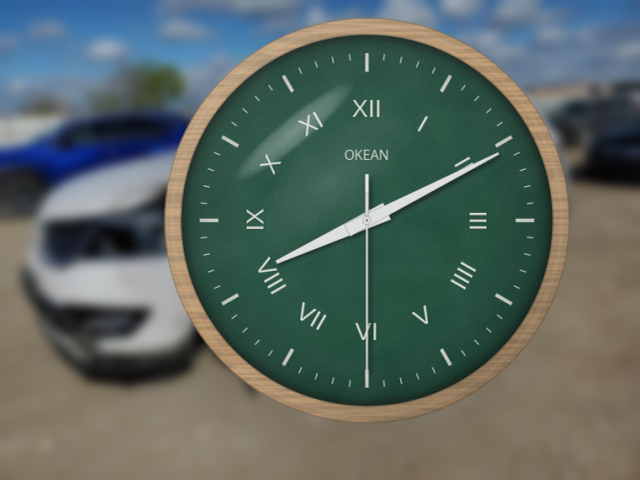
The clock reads {"hour": 8, "minute": 10, "second": 30}
